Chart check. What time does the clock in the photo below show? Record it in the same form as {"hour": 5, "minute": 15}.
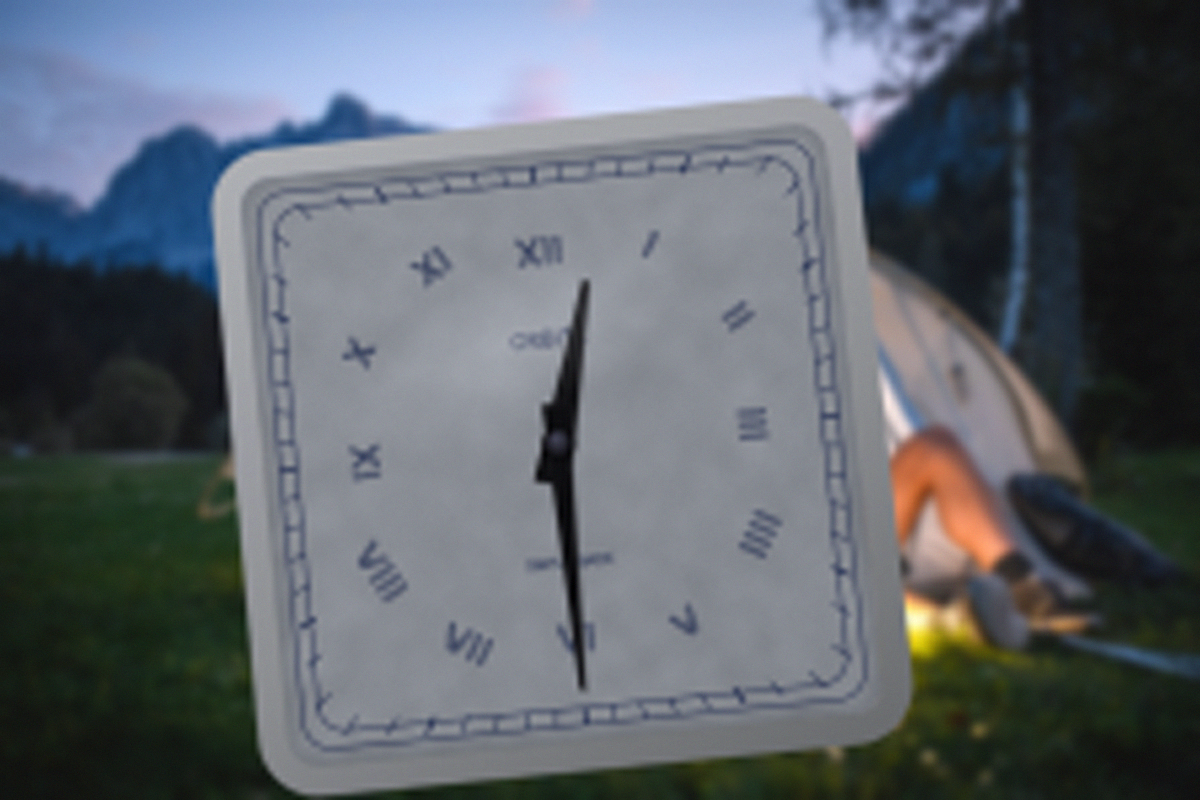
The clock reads {"hour": 12, "minute": 30}
